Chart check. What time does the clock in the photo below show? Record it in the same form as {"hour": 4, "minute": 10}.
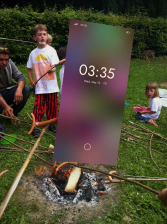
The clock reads {"hour": 3, "minute": 35}
